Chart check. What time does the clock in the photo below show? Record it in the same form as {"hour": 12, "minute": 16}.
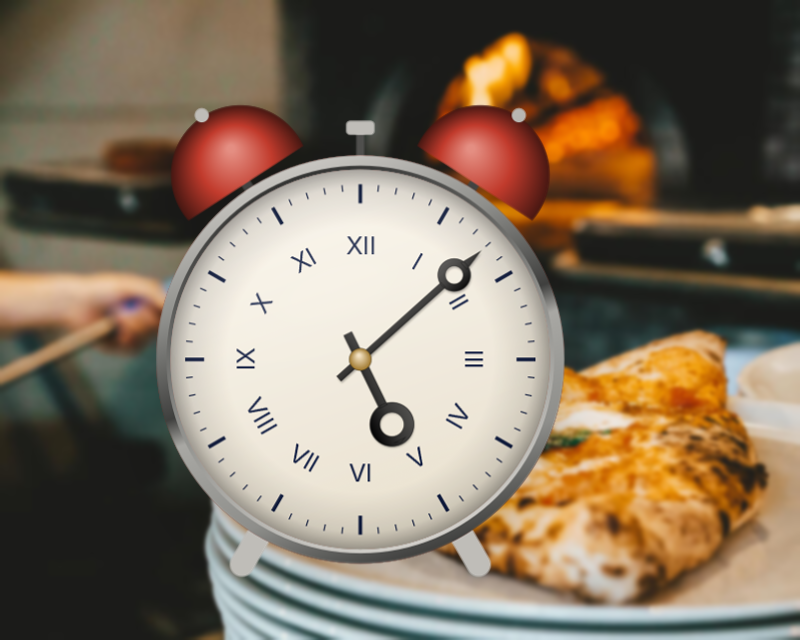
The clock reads {"hour": 5, "minute": 8}
